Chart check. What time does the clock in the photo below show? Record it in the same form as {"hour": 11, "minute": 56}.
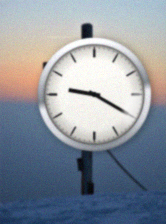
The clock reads {"hour": 9, "minute": 20}
